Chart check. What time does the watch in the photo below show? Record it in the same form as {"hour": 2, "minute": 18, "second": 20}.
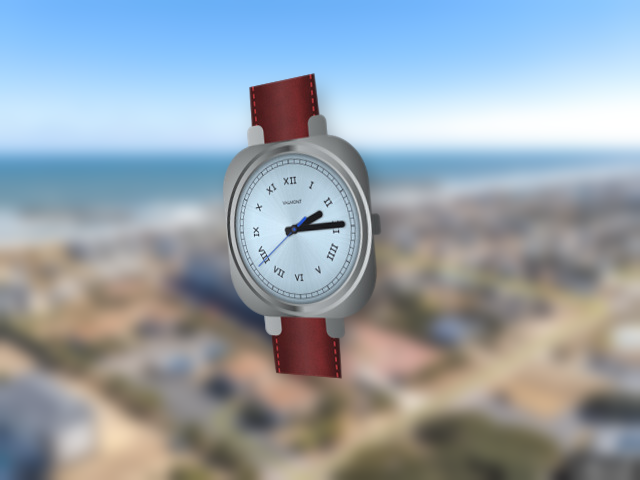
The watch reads {"hour": 2, "minute": 14, "second": 39}
